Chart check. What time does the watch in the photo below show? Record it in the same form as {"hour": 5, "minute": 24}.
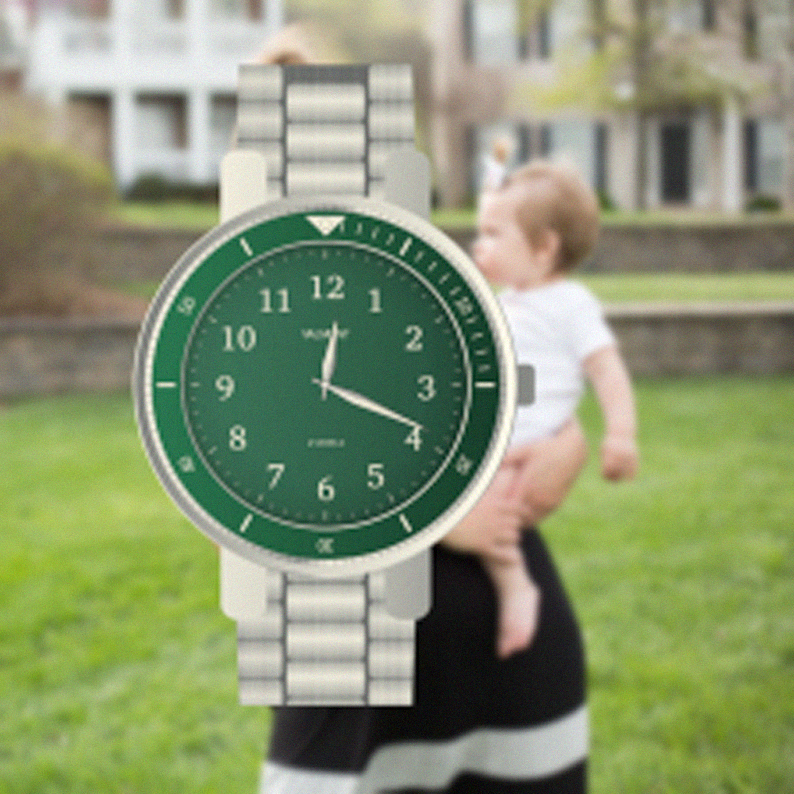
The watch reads {"hour": 12, "minute": 19}
